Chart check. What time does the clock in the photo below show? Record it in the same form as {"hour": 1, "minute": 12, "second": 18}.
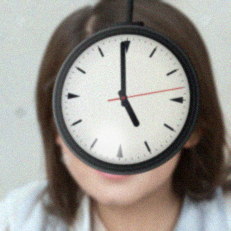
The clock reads {"hour": 4, "minute": 59, "second": 13}
